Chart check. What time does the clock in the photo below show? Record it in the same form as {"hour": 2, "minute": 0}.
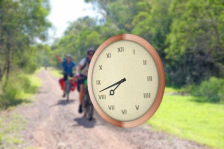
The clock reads {"hour": 7, "minute": 42}
